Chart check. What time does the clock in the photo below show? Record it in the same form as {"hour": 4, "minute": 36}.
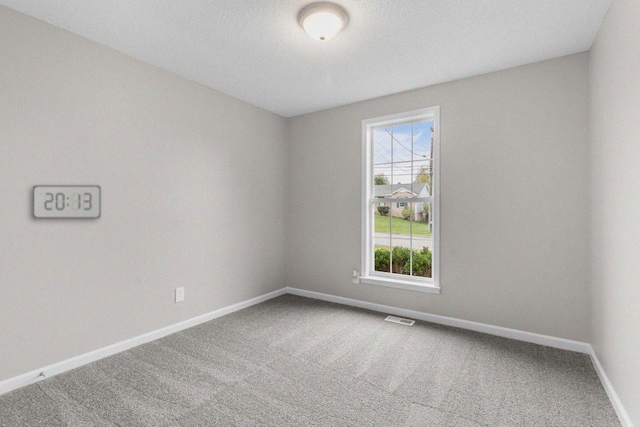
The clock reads {"hour": 20, "minute": 13}
